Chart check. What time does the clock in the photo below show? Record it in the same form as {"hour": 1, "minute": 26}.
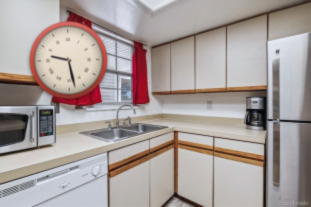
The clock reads {"hour": 9, "minute": 28}
